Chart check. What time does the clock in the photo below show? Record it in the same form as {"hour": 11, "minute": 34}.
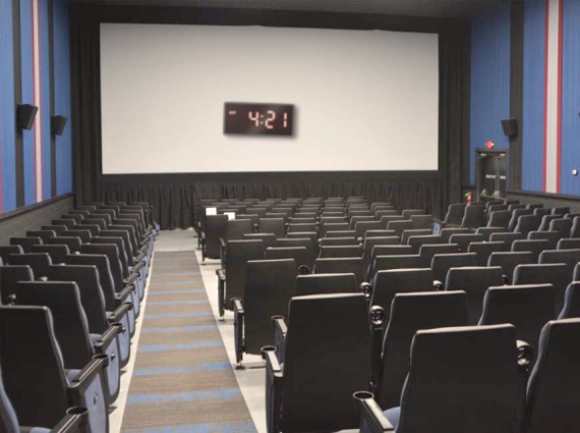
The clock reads {"hour": 4, "minute": 21}
